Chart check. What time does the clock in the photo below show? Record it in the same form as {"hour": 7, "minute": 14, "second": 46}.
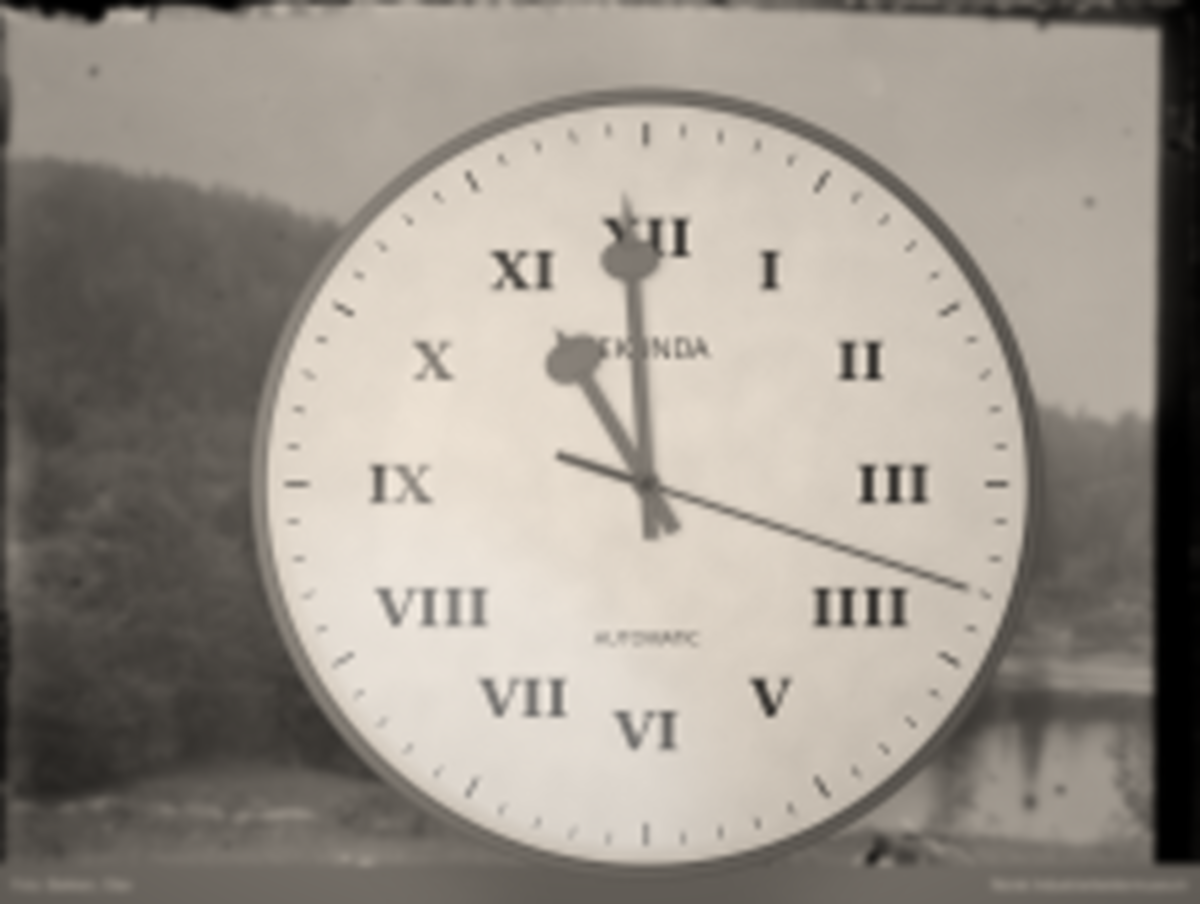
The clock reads {"hour": 10, "minute": 59, "second": 18}
